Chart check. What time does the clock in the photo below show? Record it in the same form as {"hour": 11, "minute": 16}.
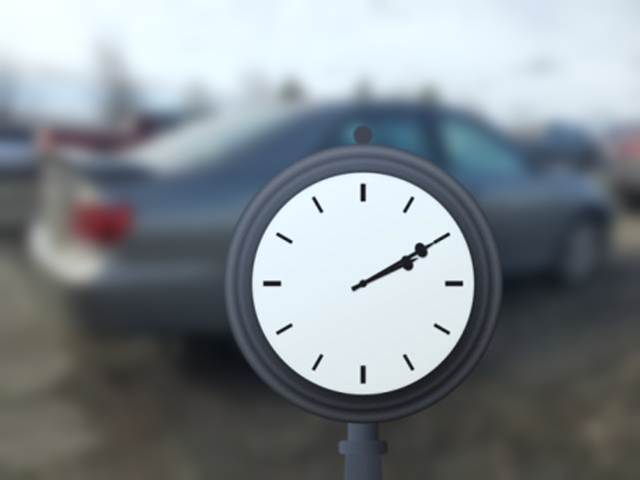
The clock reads {"hour": 2, "minute": 10}
